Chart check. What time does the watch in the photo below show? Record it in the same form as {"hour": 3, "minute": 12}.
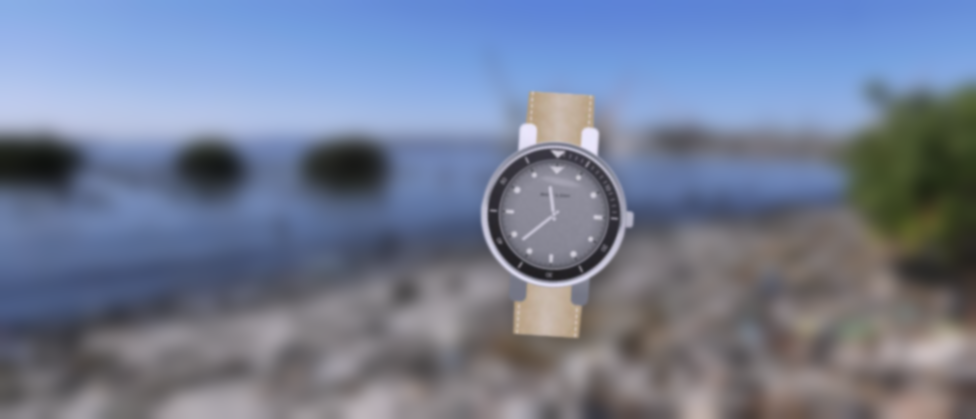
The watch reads {"hour": 11, "minute": 38}
